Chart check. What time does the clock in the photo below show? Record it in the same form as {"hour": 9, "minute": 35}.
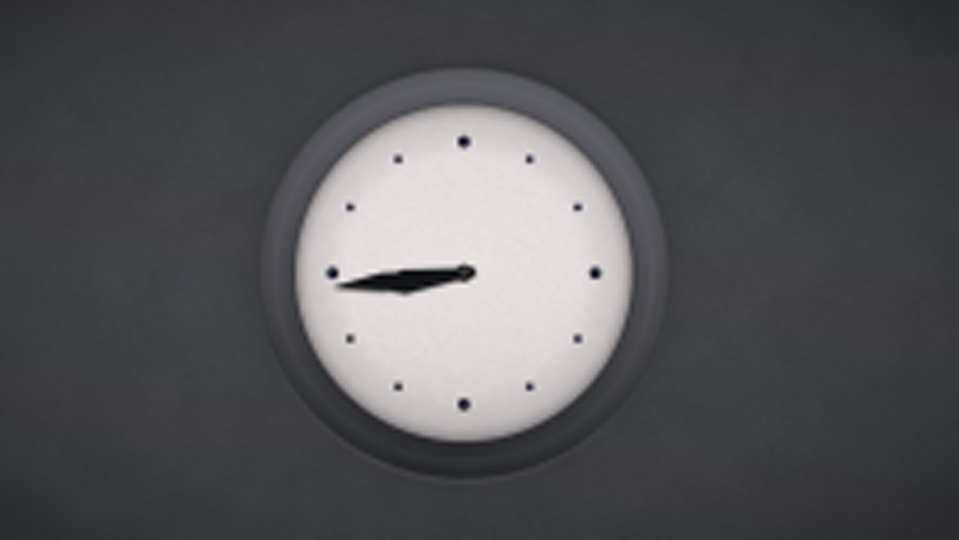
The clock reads {"hour": 8, "minute": 44}
